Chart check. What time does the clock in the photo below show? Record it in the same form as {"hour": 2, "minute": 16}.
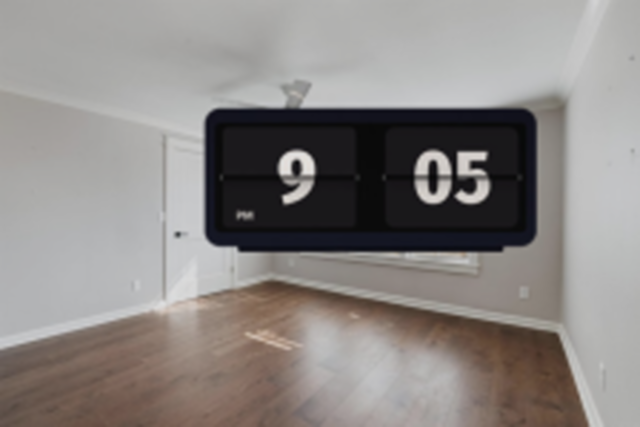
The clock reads {"hour": 9, "minute": 5}
